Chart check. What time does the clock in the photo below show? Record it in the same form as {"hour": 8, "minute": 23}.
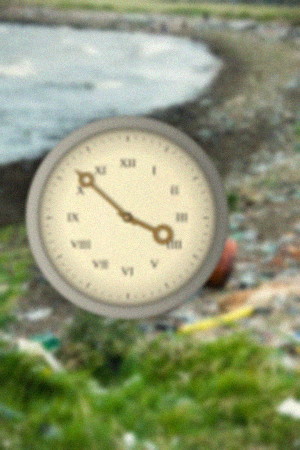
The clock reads {"hour": 3, "minute": 52}
